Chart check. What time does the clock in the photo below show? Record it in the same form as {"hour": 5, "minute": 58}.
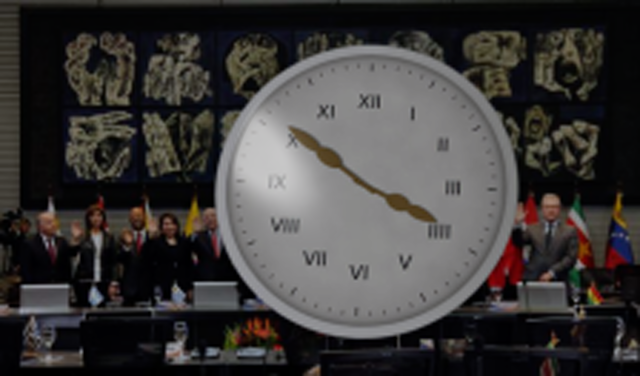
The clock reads {"hour": 3, "minute": 51}
